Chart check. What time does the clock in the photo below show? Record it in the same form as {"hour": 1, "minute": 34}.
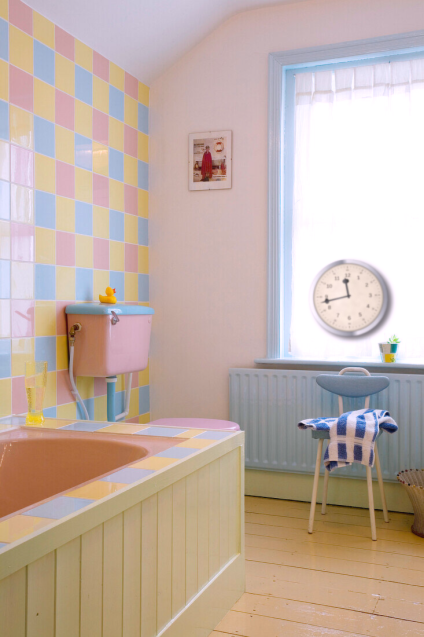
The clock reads {"hour": 11, "minute": 43}
